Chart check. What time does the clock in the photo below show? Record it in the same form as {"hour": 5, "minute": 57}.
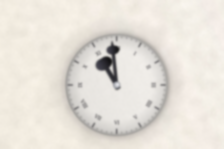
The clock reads {"hour": 10, "minute": 59}
